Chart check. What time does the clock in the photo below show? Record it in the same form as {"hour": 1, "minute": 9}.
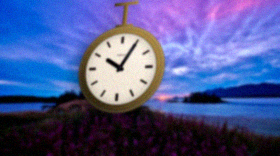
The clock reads {"hour": 10, "minute": 5}
